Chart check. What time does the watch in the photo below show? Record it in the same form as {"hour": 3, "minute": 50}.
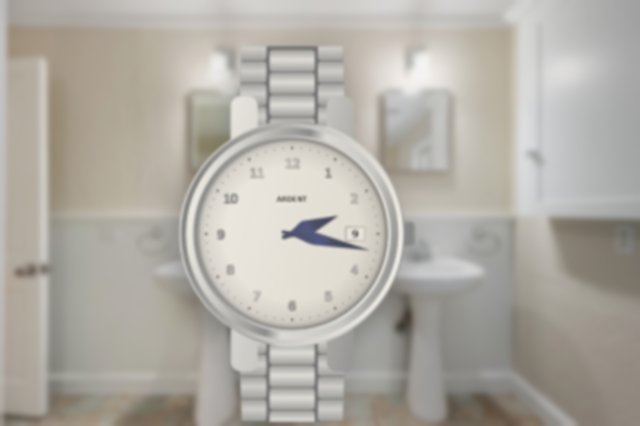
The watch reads {"hour": 2, "minute": 17}
